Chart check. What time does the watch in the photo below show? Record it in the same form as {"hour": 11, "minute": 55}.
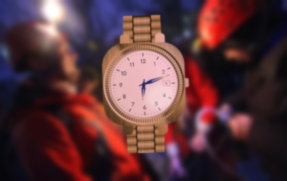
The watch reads {"hour": 6, "minute": 12}
